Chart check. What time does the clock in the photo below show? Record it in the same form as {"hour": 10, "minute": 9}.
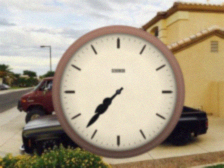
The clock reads {"hour": 7, "minute": 37}
